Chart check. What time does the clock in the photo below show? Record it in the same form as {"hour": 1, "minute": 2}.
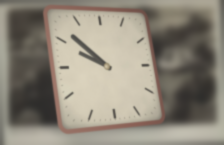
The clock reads {"hour": 9, "minute": 52}
